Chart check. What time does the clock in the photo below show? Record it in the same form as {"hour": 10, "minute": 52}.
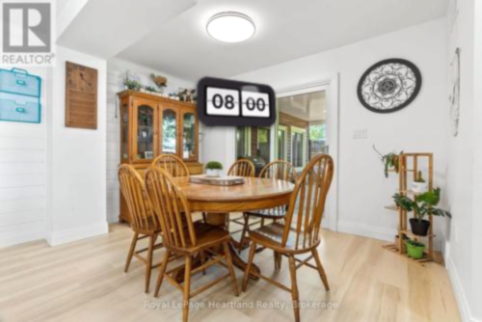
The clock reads {"hour": 8, "minute": 0}
